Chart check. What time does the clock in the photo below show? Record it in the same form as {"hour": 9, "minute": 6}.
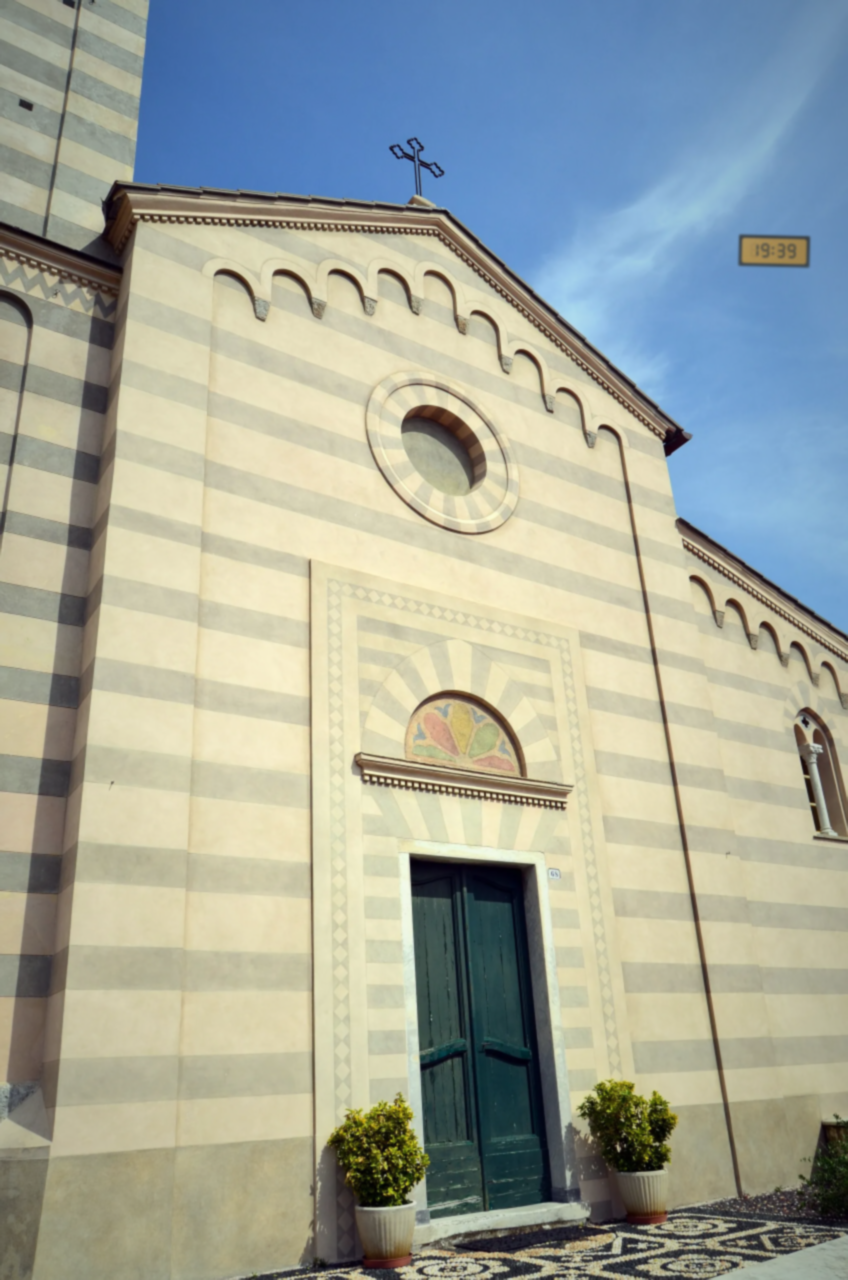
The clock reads {"hour": 19, "minute": 39}
